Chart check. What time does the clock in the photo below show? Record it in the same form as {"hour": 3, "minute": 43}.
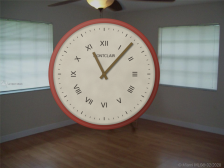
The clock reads {"hour": 11, "minute": 7}
